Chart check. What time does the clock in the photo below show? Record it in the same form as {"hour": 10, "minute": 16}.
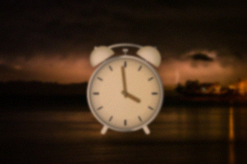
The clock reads {"hour": 3, "minute": 59}
